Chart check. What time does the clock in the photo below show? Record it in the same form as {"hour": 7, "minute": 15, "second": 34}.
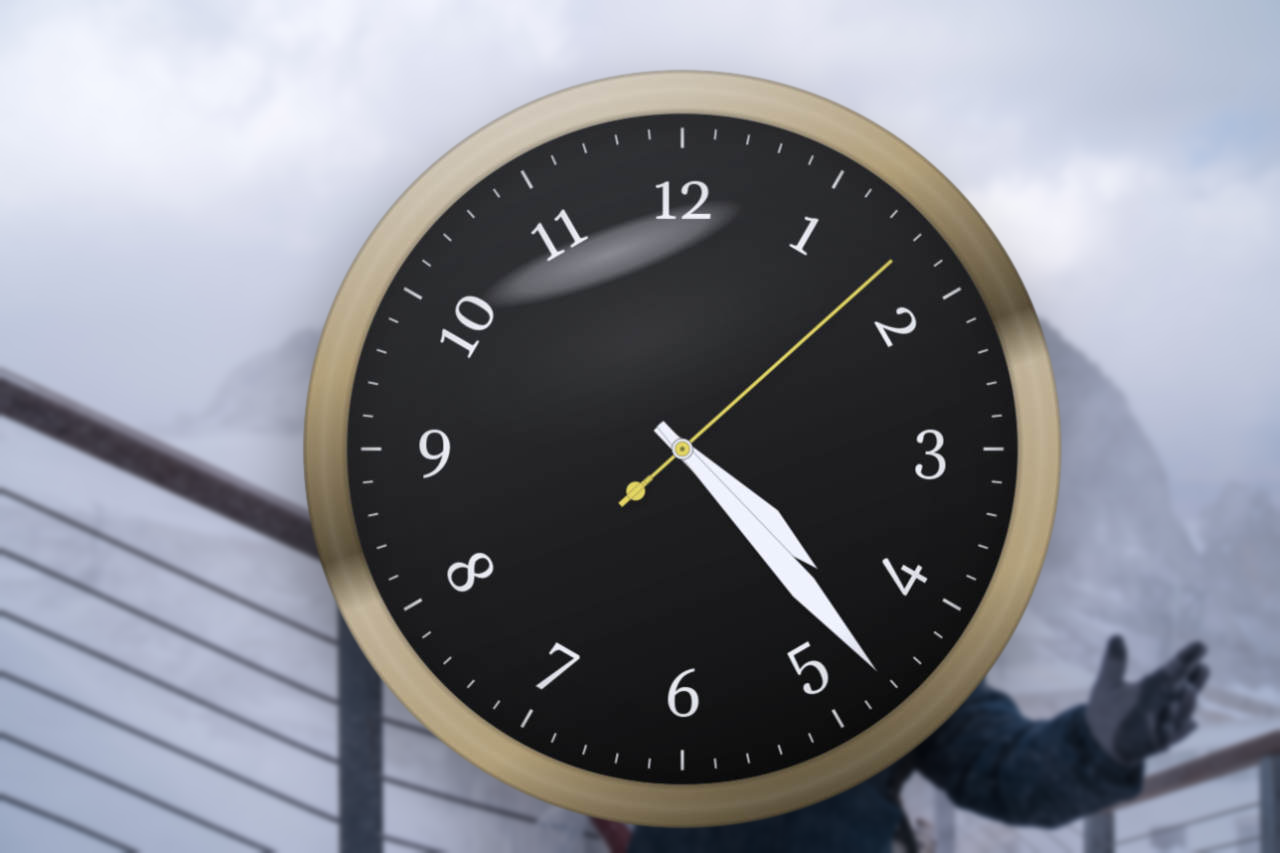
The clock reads {"hour": 4, "minute": 23, "second": 8}
